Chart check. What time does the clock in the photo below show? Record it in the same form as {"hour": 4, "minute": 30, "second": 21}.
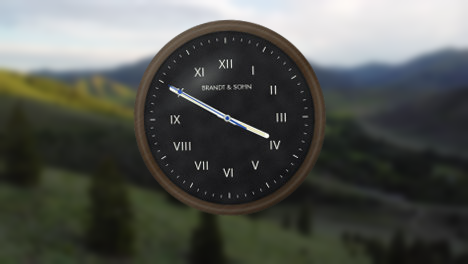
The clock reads {"hour": 3, "minute": 49, "second": 50}
